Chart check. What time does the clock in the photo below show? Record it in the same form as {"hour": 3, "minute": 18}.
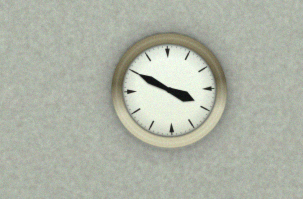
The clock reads {"hour": 3, "minute": 50}
